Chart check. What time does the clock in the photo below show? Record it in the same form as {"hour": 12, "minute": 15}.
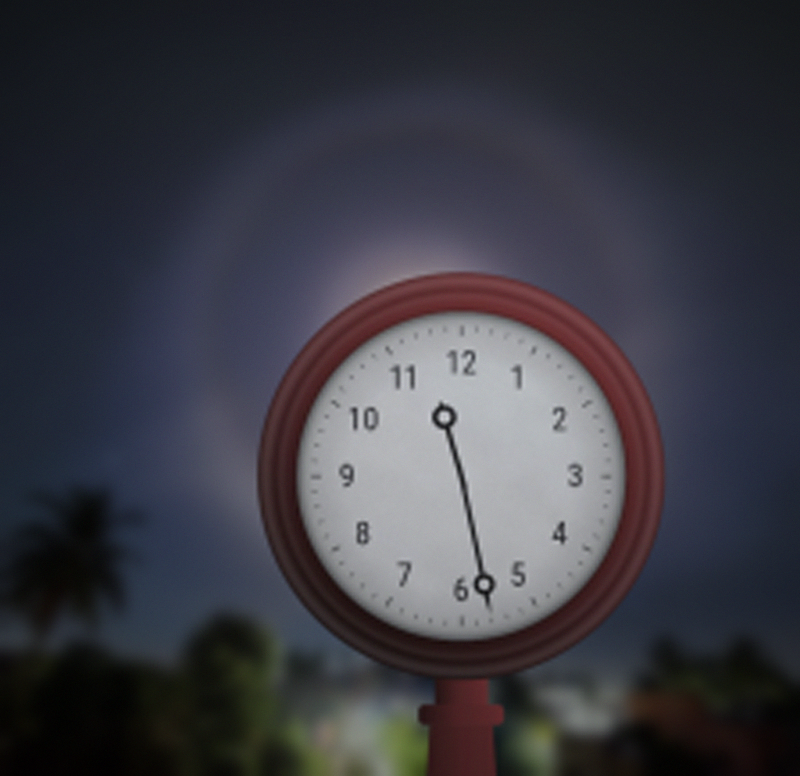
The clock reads {"hour": 11, "minute": 28}
